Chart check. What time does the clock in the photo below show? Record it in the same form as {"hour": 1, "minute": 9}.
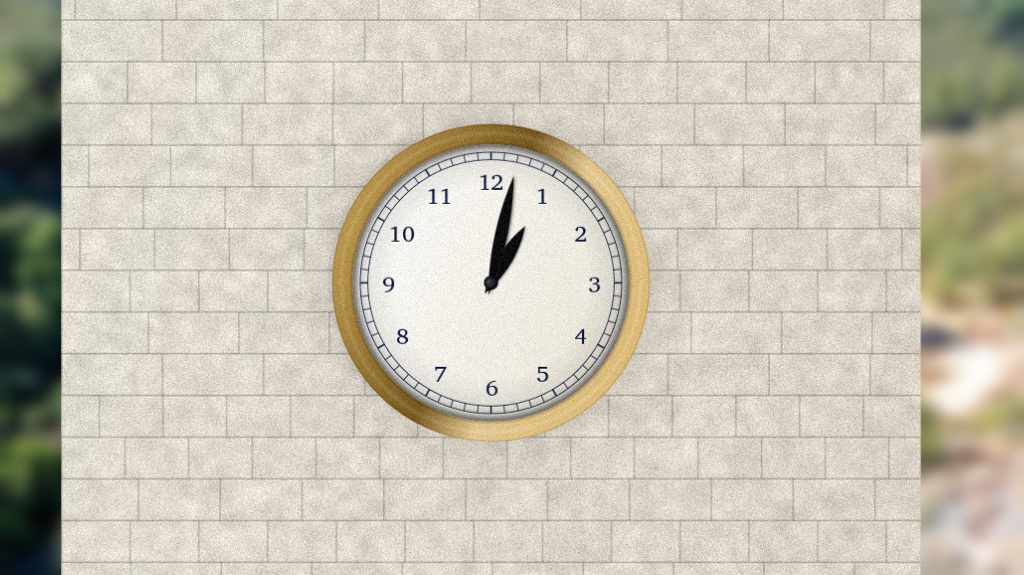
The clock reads {"hour": 1, "minute": 2}
